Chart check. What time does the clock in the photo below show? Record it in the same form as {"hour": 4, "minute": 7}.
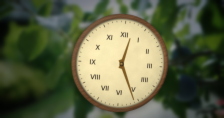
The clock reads {"hour": 12, "minute": 26}
